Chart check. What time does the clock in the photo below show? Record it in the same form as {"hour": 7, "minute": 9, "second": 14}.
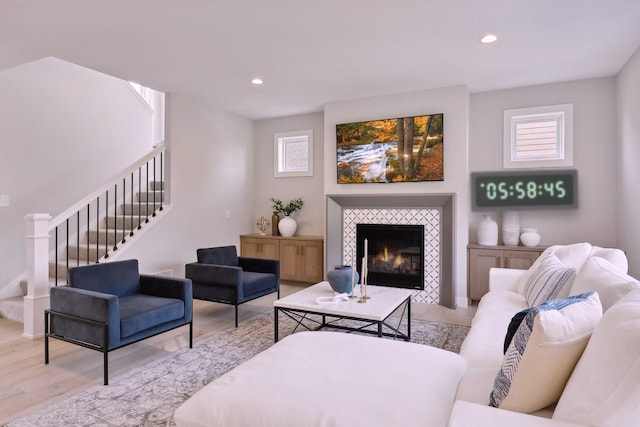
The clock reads {"hour": 5, "minute": 58, "second": 45}
